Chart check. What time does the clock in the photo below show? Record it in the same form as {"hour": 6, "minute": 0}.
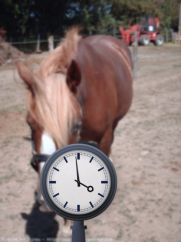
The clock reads {"hour": 3, "minute": 59}
